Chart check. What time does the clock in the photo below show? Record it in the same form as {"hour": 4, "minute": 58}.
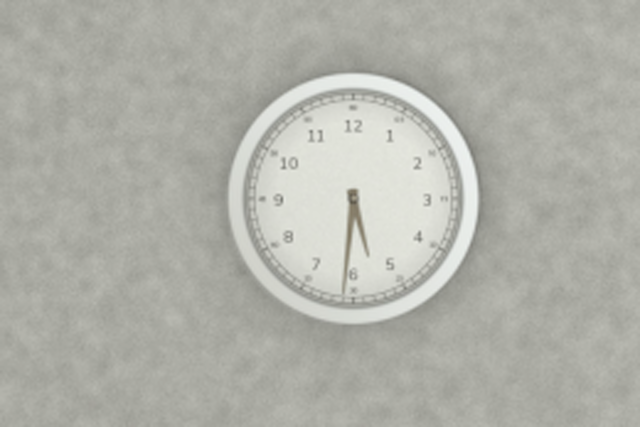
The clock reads {"hour": 5, "minute": 31}
